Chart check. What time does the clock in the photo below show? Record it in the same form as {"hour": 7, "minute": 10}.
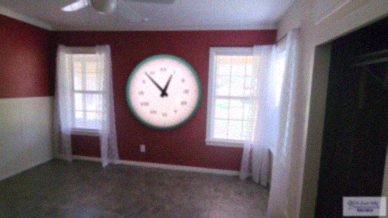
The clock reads {"hour": 12, "minute": 53}
